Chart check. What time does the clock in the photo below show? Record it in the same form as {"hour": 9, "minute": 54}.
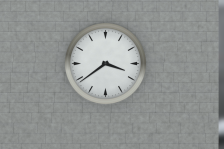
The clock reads {"hour": 3, "minute": 39}
